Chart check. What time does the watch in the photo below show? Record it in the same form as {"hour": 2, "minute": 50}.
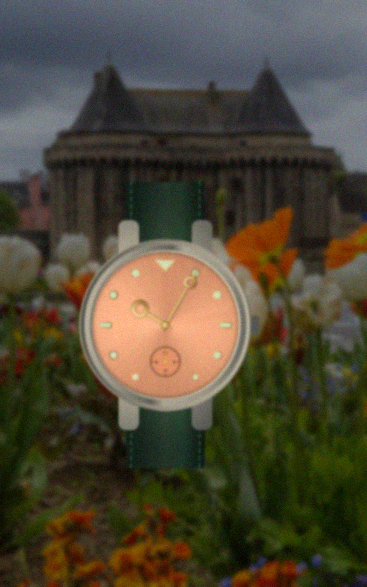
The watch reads {"hour": 10, "minute": 5}
